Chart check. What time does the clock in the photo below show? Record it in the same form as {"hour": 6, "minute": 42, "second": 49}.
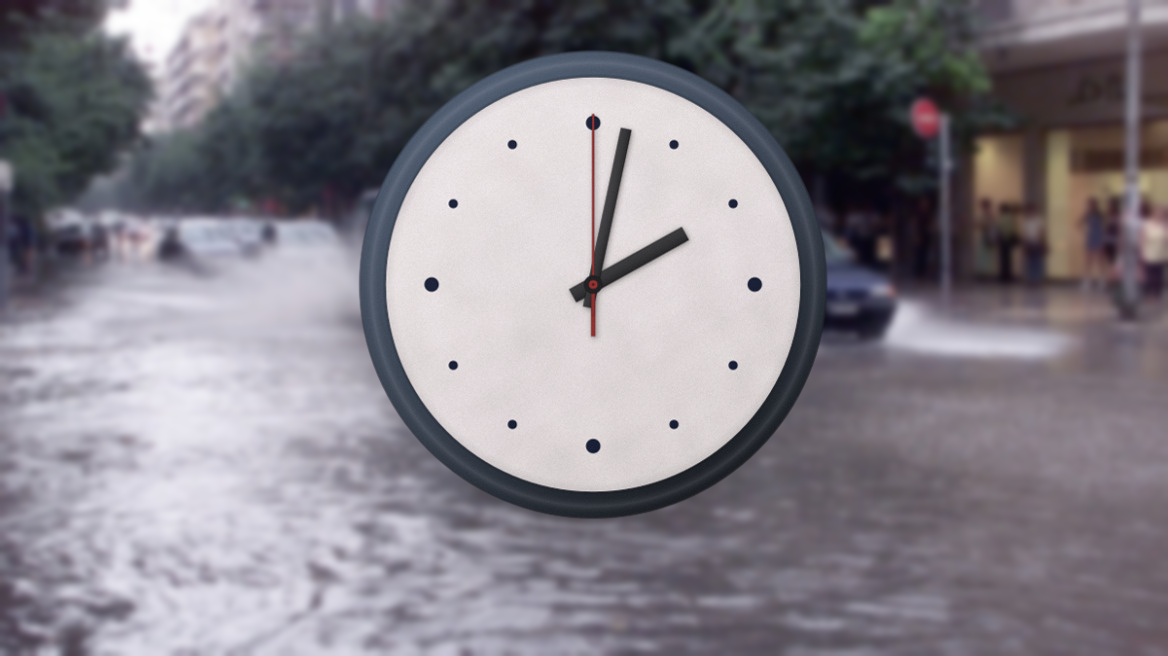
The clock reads {"hour": 2, "minute": 2, "second": 0}
